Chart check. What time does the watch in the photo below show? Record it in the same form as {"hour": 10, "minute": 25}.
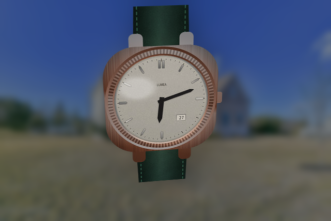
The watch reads {"hour": 6, "minute": 12}
